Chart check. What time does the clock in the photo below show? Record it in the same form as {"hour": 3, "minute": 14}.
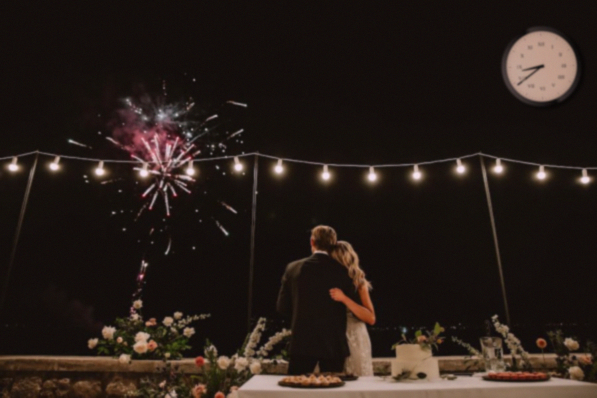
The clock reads {"hour": 8, "minute": 39}
